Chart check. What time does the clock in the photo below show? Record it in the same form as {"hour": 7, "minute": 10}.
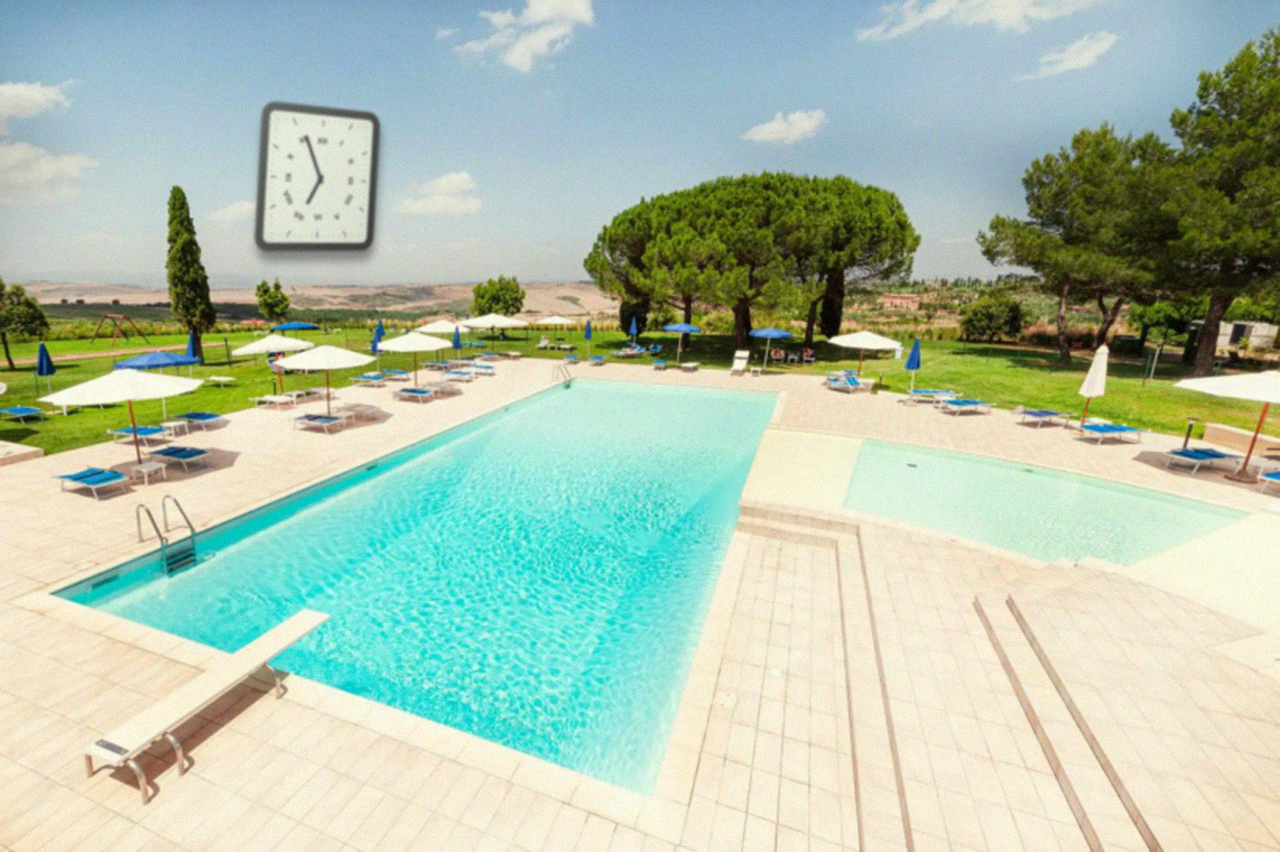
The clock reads {"hour": 6, "minute": 56}
